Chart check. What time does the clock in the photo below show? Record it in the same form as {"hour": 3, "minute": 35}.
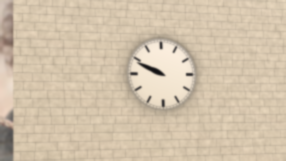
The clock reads {"hour": 9, "minute": 49}
